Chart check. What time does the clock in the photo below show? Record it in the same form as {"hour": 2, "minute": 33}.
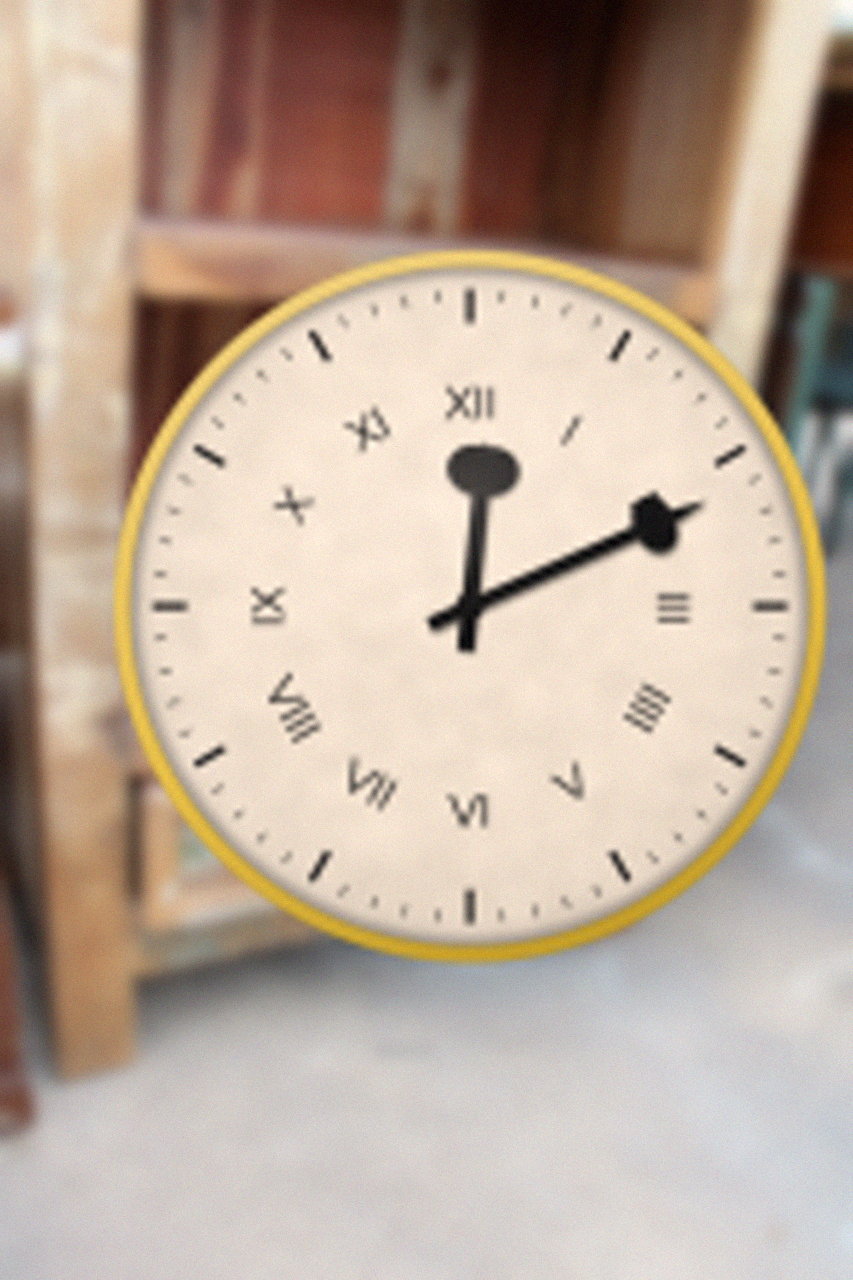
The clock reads {"hour": 12, "minute": 11}
